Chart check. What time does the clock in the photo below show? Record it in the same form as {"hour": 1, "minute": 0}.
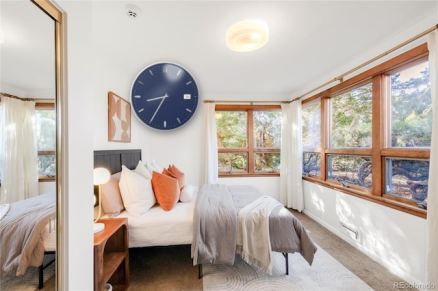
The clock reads {"hour": 8, "minute": 35}
